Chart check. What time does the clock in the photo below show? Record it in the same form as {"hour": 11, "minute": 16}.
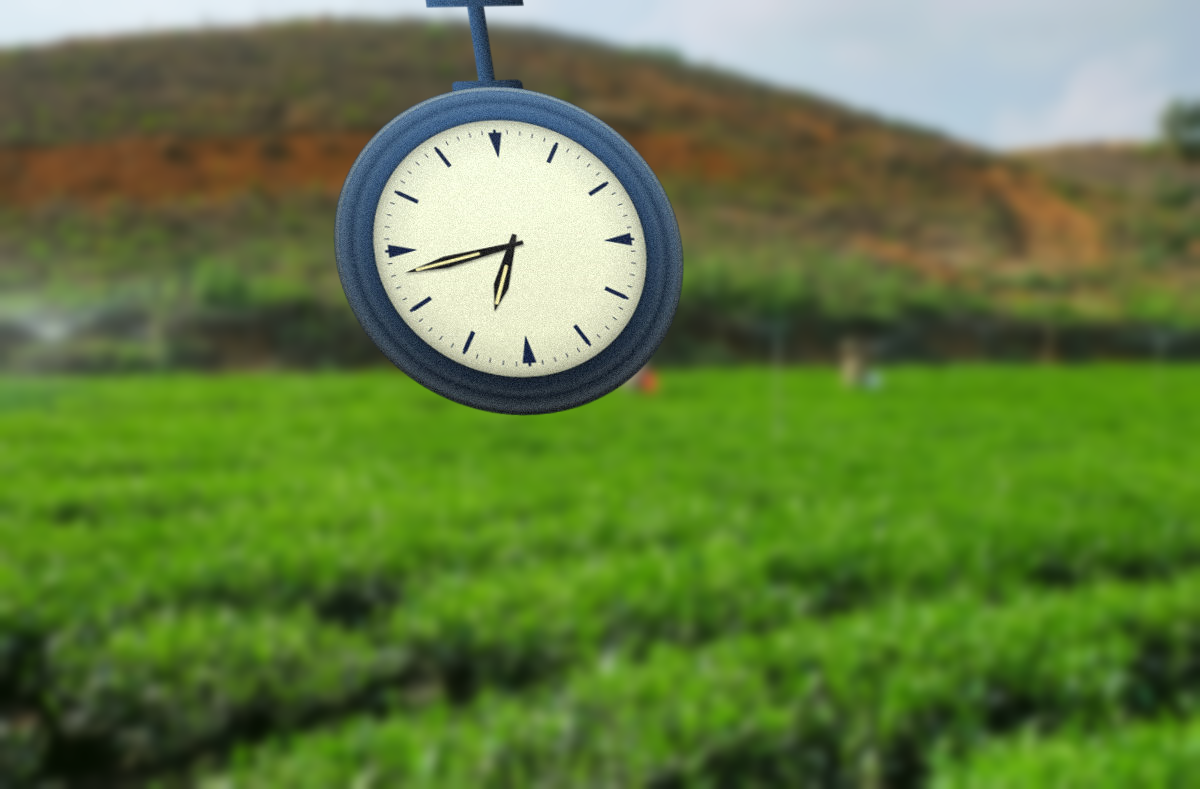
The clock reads {"hour": 6, "minute": 43}
